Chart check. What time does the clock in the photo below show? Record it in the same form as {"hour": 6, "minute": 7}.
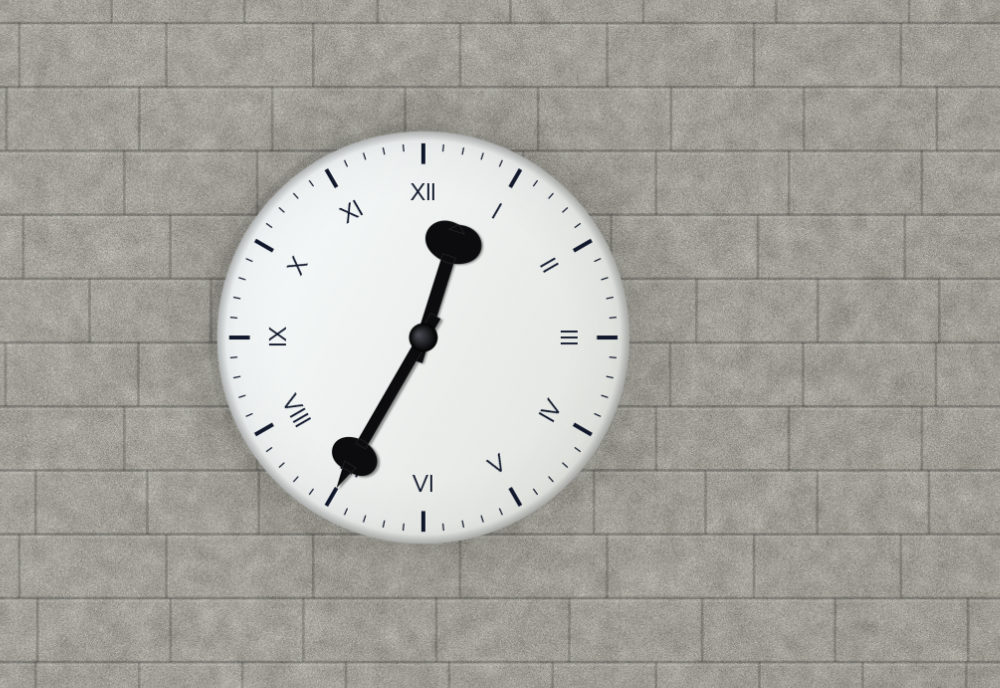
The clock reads {"hour": 12, "minute": 35}
